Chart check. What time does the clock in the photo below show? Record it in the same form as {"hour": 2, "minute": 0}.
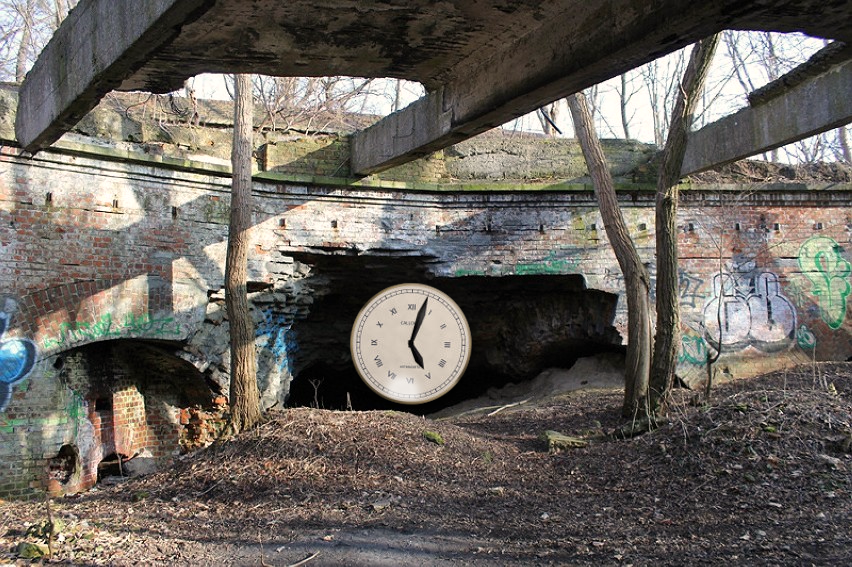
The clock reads {"hour": 5, "minute": 3}
